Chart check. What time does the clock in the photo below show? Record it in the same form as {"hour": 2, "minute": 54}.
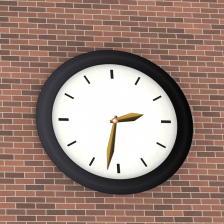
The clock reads {"hour": 2, "minute": 32}
